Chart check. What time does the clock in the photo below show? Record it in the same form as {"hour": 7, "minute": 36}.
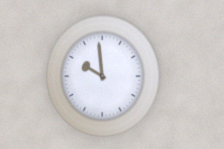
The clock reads {"hour": 9, "minute": 59}
